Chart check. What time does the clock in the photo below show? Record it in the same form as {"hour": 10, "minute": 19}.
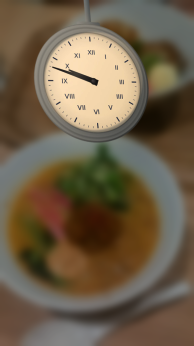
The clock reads {"hour": 9, "minute": 48}
